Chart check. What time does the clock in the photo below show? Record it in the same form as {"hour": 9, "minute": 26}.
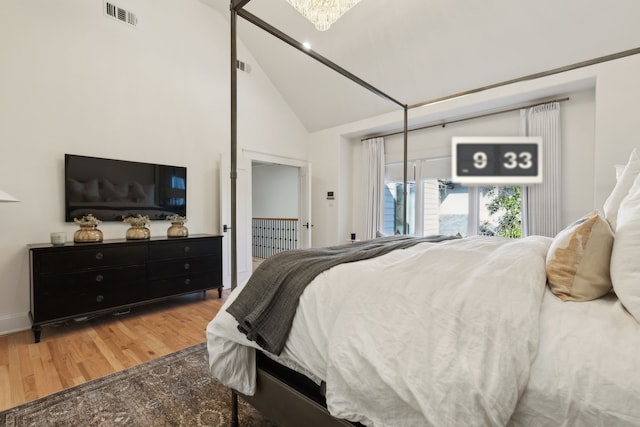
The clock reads {"hour": 9, "minute": 33}
